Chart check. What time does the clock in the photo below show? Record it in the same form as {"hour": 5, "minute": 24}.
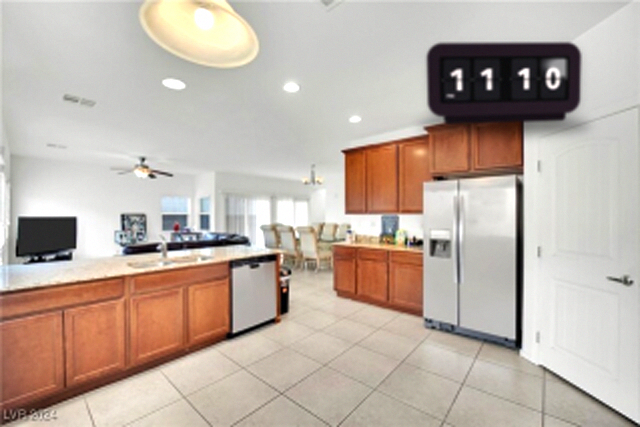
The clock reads {"hour": 11, "minute": 10}
